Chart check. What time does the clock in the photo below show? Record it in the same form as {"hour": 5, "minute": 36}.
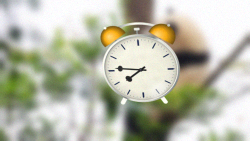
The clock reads {"hour": 7, "minute": 46}
